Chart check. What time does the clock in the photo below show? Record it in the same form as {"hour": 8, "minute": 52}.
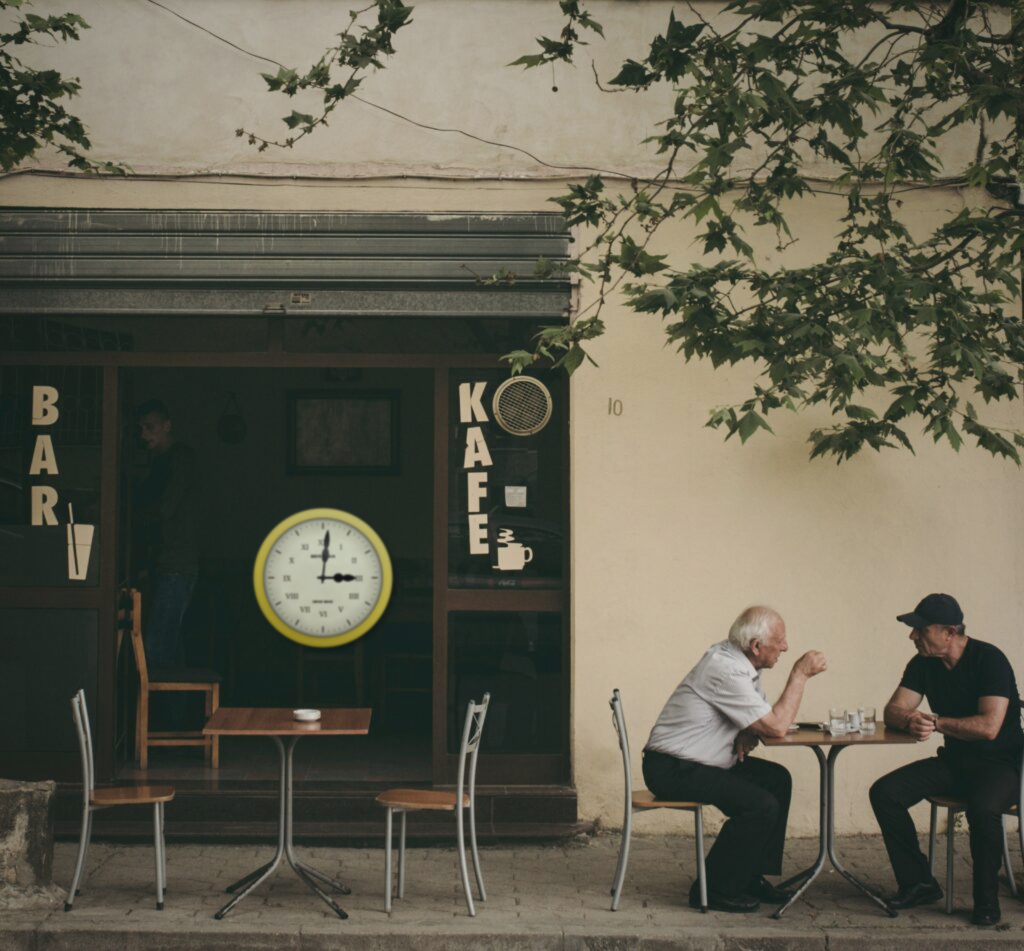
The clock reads {"hour": 3, "minute": 1}
